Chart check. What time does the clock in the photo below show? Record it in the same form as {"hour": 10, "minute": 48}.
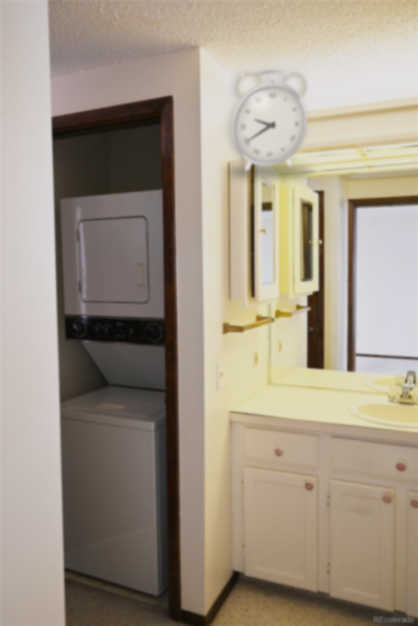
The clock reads {"hour": 9, "minute": 40}
